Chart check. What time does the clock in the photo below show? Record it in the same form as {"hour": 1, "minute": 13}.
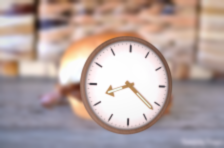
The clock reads {"hour": 8, "minute": 22}
